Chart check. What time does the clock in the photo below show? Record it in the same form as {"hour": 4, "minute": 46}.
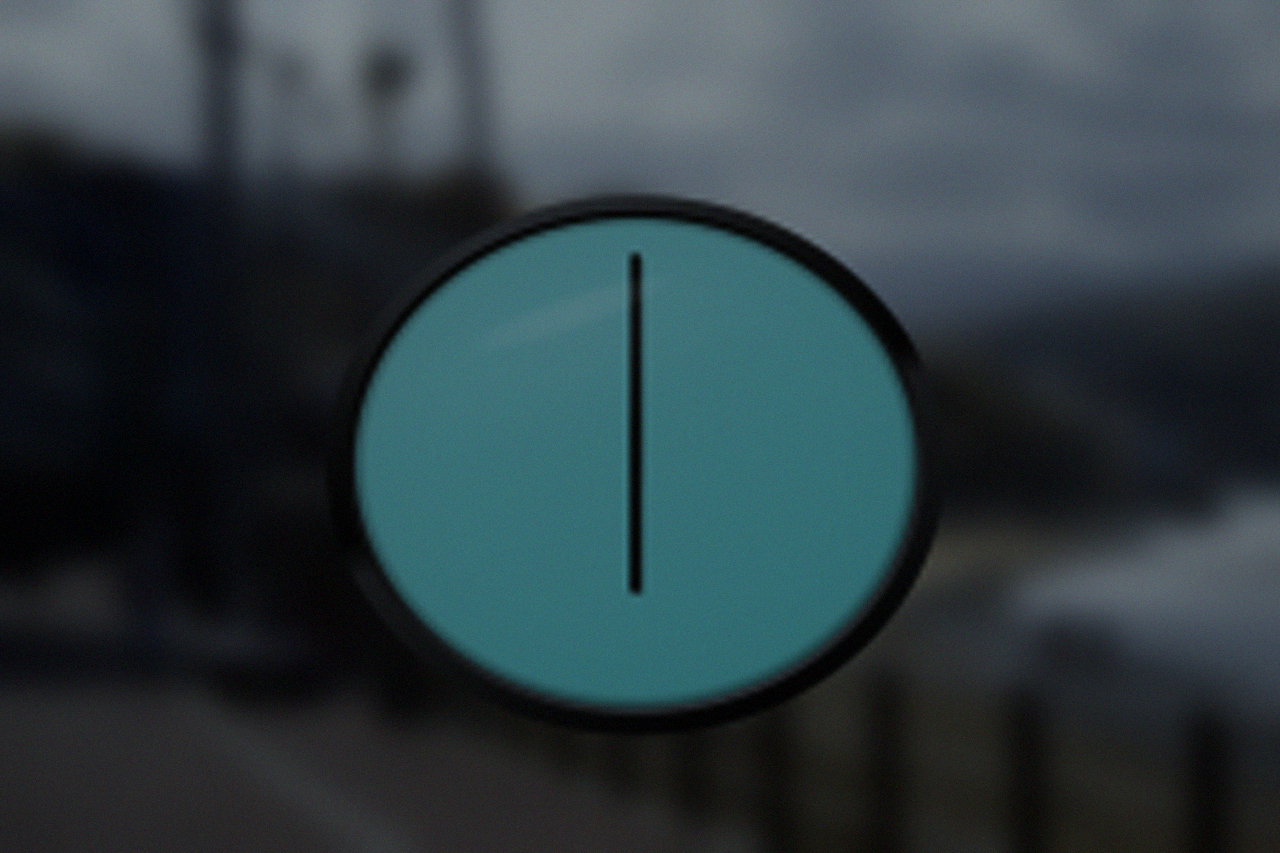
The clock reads {"hour": 6, "minute": 0}
